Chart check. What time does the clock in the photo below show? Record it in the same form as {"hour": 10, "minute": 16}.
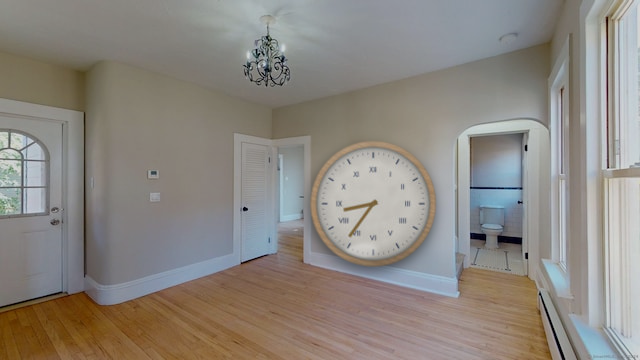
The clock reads {"hour": 8, "minute": 36}
